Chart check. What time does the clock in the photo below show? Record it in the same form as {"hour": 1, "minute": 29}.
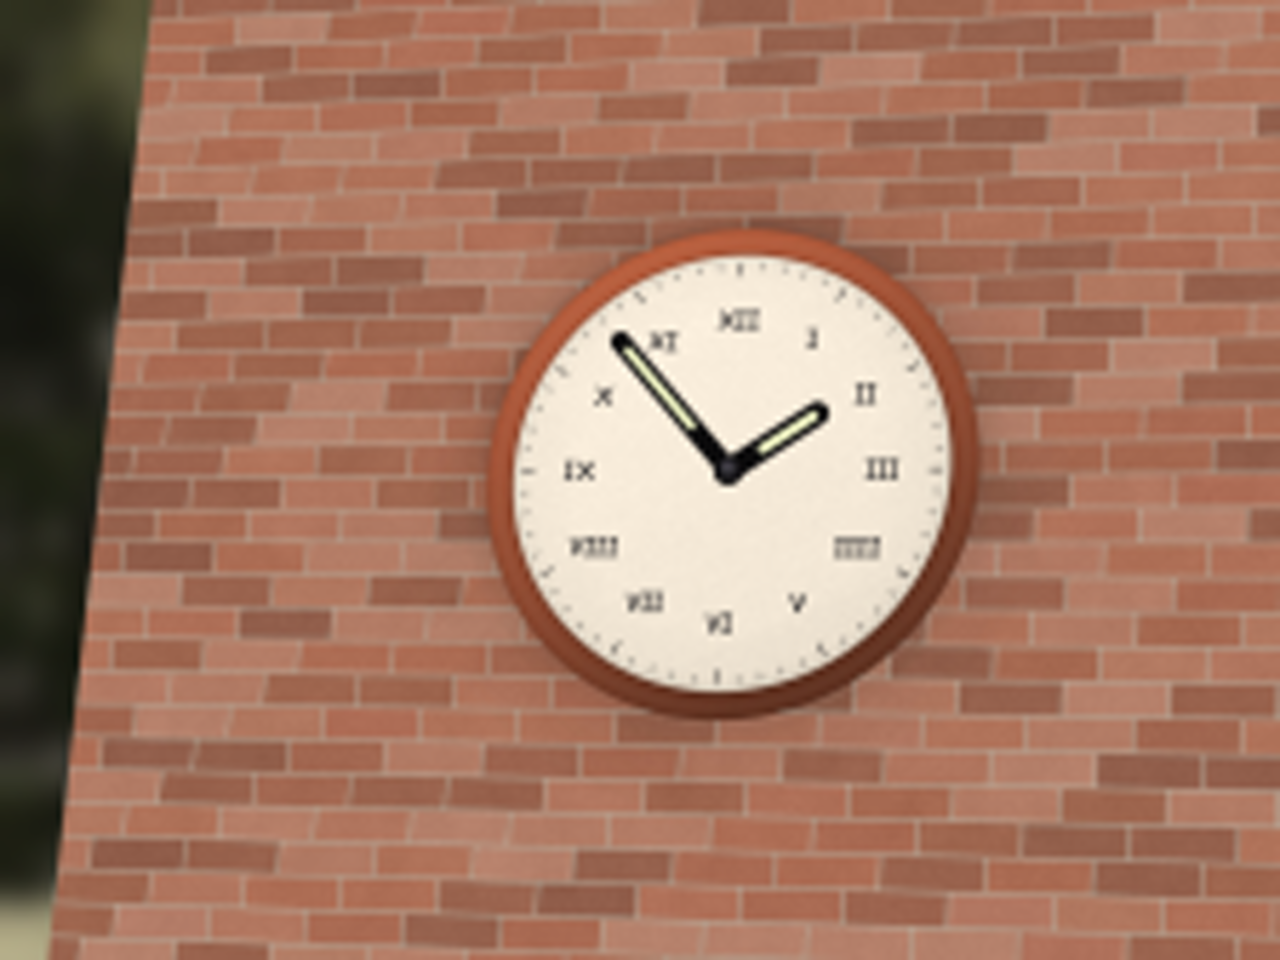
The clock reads {"hour": 1, "minute": 53}
